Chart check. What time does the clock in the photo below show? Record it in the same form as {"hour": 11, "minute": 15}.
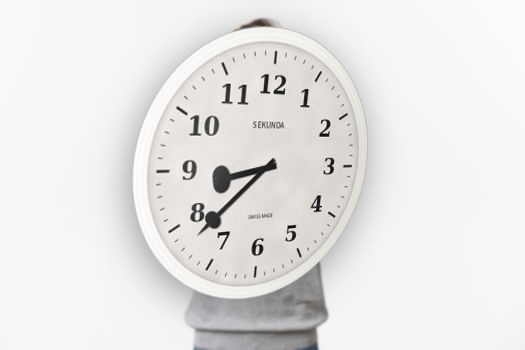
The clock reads {"hour": 8, "minute": 38}
